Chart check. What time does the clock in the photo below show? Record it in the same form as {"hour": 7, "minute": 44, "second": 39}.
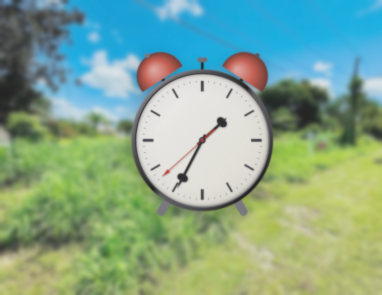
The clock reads {"hour": 1, "minute": 34, "second": 38}
